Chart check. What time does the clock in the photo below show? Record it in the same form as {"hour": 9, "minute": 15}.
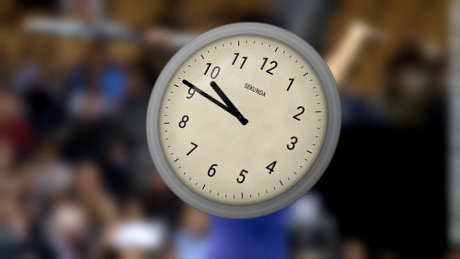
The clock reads {"hour": 9, "minute": 46}
